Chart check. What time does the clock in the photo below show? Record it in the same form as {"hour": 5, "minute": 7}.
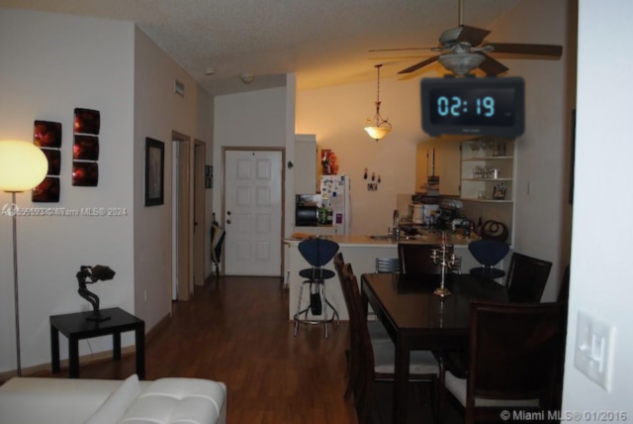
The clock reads {"hour": 2, "minute": 19}
